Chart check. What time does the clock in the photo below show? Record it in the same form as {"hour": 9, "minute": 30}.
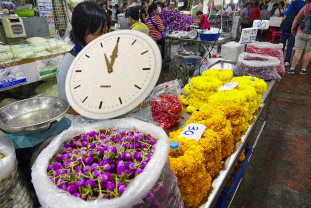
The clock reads {"hour": 11, "minute": 0}
